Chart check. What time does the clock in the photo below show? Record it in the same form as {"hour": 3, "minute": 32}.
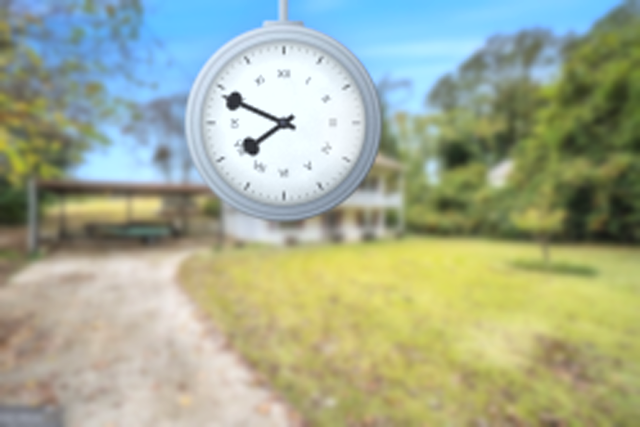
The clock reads {"hour": 7, "minute": 49}
